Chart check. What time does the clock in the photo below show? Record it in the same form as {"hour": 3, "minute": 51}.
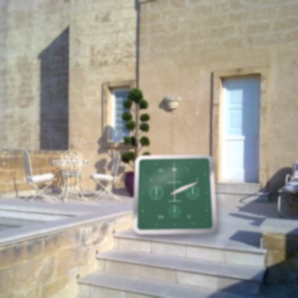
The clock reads {"hour": 2, "minute": 11}
